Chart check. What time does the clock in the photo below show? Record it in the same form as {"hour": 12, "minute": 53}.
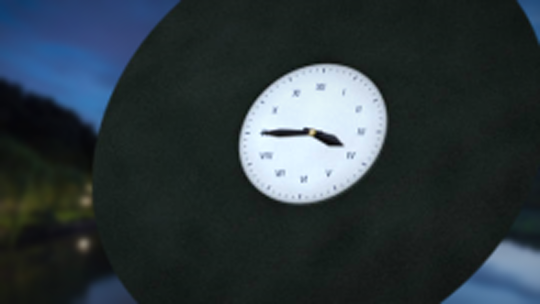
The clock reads {"hour": 3, "minute": 45}
